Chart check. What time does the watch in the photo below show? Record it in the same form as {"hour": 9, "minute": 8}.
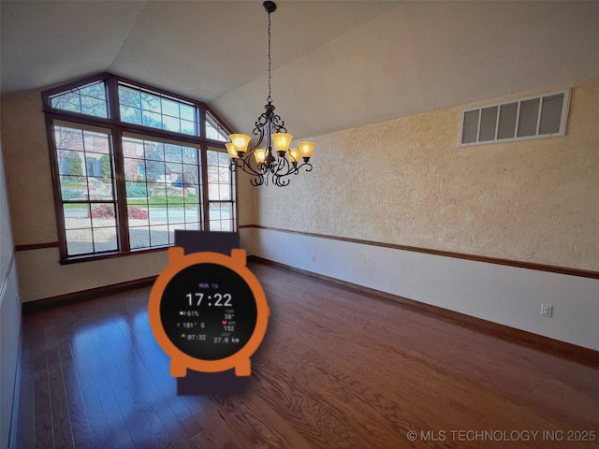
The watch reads {"hour": 17, "minute": 22}
